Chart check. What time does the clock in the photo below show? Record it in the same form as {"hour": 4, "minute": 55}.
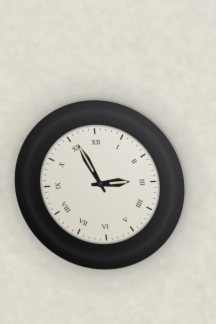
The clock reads {"hour": 2, "minute": 56}
